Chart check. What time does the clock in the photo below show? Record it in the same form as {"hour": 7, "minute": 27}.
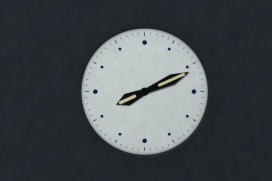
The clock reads {"hour": 8, "minute": 11}
